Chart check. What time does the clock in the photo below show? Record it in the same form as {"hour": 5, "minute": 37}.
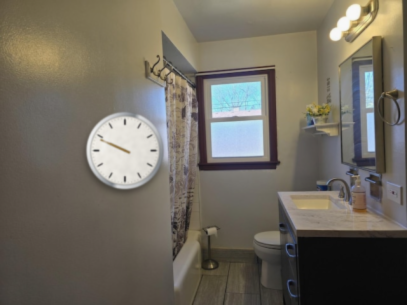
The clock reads {"hour": 9, "minute": 49}
